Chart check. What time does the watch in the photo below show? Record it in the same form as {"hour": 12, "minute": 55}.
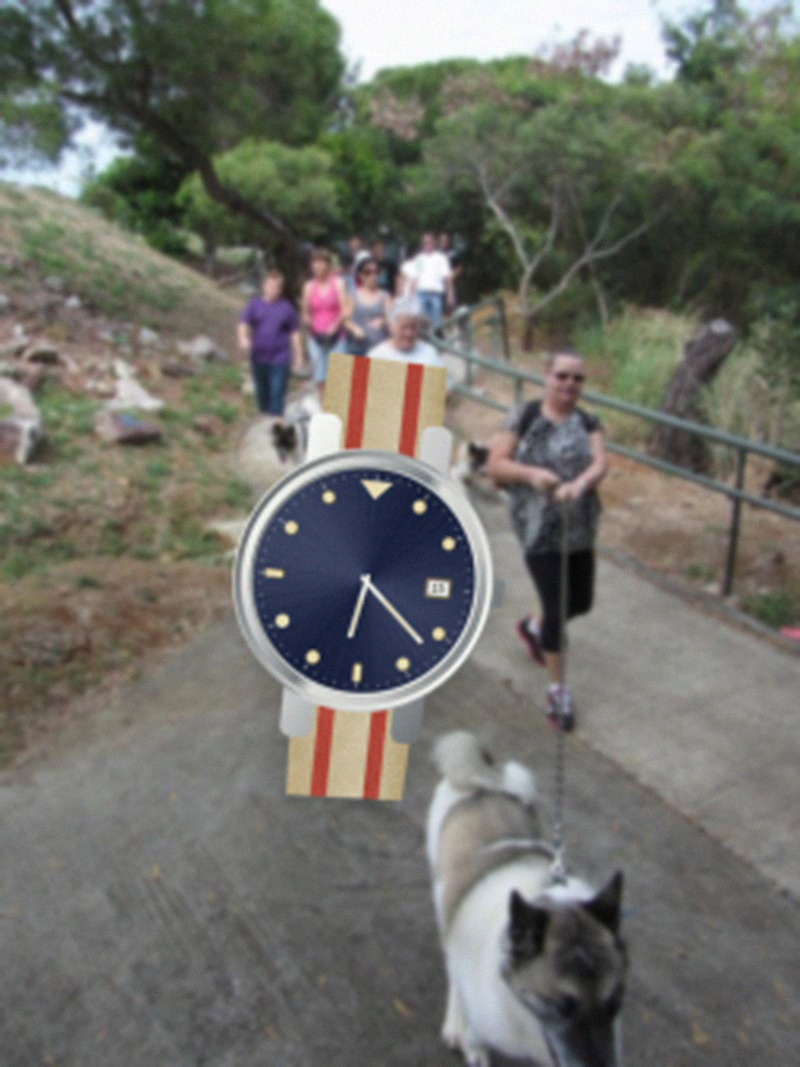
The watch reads {"hour": 6, "minute": 22}
